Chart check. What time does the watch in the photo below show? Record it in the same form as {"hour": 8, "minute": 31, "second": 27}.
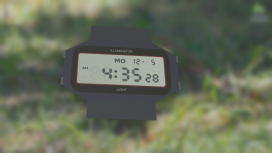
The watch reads {"hour": 4, "minute": 35, "second": 28}
